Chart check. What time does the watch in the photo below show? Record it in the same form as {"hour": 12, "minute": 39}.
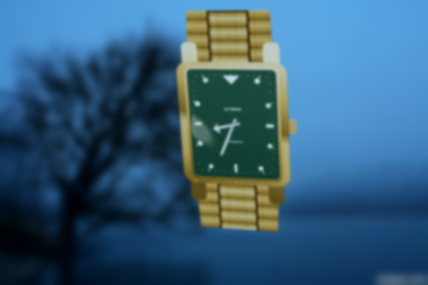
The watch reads {"hour": 8, "minute": 34}
